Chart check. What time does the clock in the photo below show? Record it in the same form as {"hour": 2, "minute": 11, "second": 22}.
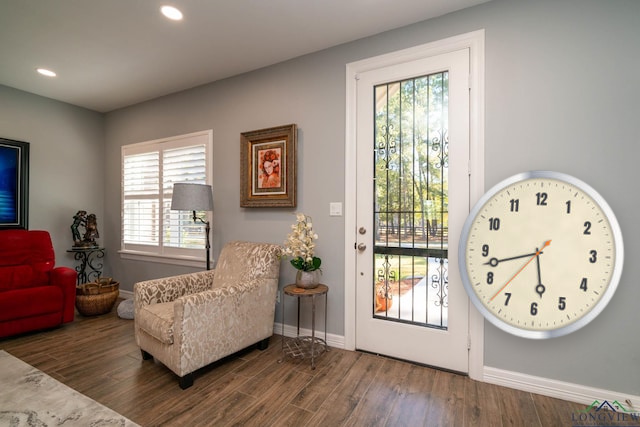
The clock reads {"hour": 5, "minute": 42, "second": 37}
